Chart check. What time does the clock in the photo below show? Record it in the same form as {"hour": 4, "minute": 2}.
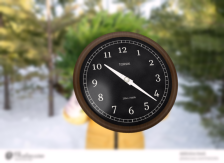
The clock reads {"hour": 10, "minute": 22}
